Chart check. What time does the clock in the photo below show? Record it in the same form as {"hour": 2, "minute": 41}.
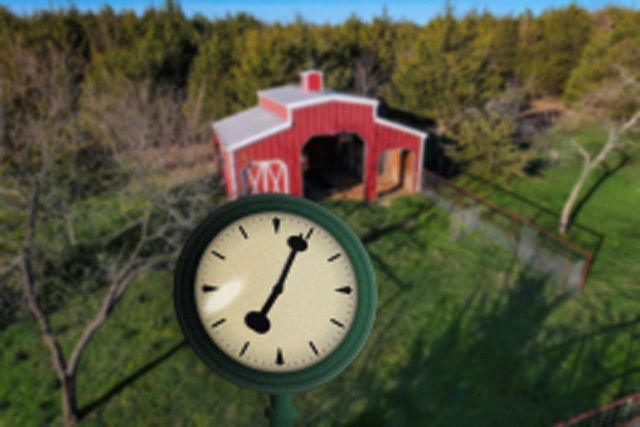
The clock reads {"hour": 7, "minute": 4}
